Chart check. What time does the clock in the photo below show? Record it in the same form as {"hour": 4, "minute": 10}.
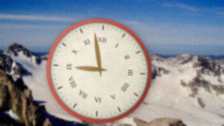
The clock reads {"hour": 8, "minute": 58}
